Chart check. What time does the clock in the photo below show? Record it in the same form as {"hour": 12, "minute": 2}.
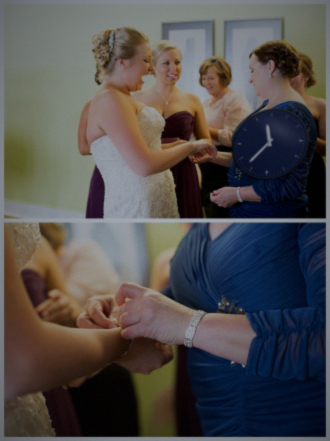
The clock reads {"hour": 11, "minute": 37}
